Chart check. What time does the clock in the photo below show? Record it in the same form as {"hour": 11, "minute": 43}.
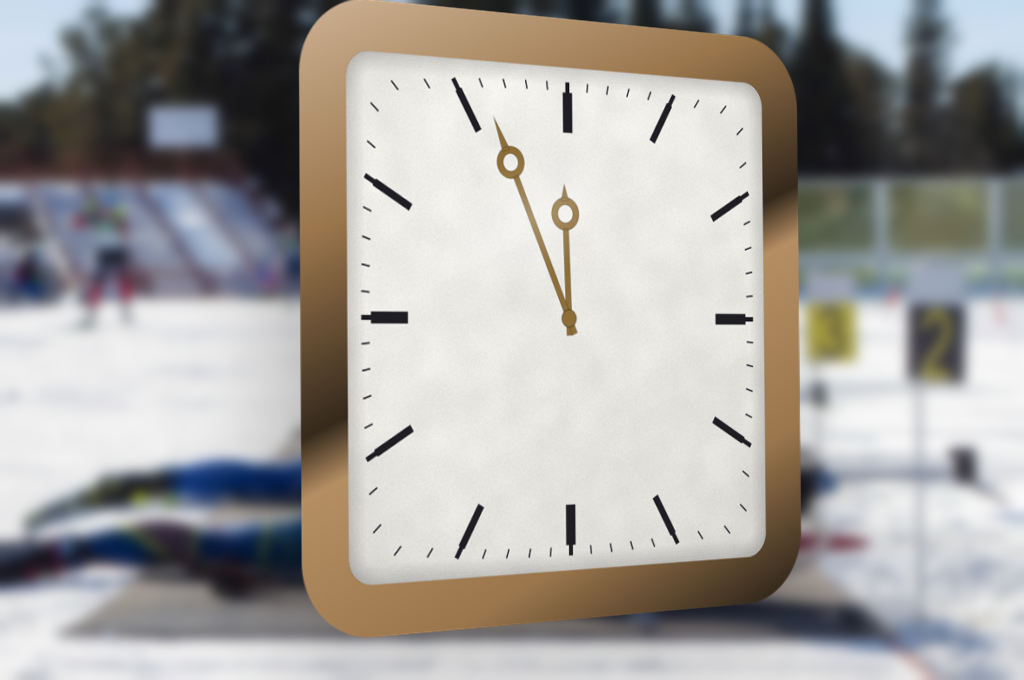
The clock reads {"hour": 11, "minute": 56}
